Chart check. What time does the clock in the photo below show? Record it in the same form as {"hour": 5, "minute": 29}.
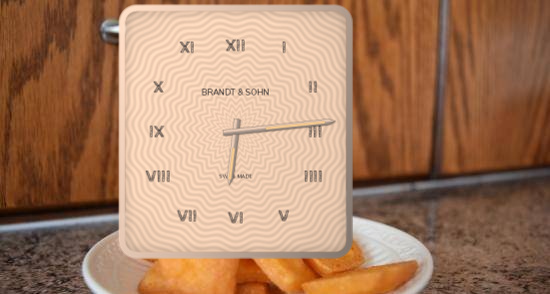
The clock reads {"hour": 6, "minute": 14}
